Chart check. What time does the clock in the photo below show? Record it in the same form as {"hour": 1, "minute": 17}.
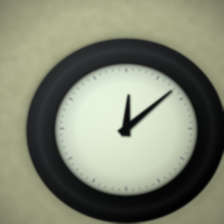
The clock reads {"hour": 12, "minute": 8}
